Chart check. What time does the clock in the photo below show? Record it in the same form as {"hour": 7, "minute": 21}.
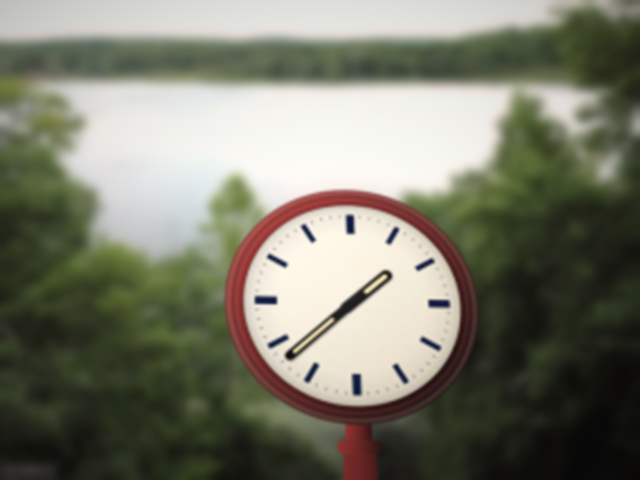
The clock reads {"hour": 1, "minute": 38}
